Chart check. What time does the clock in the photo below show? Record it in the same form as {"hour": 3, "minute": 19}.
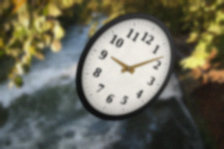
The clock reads {"hour": 9, "minute": 8}
